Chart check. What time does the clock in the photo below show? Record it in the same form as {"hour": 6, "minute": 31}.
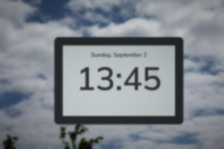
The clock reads {"hour": 13, "minute": 45}
